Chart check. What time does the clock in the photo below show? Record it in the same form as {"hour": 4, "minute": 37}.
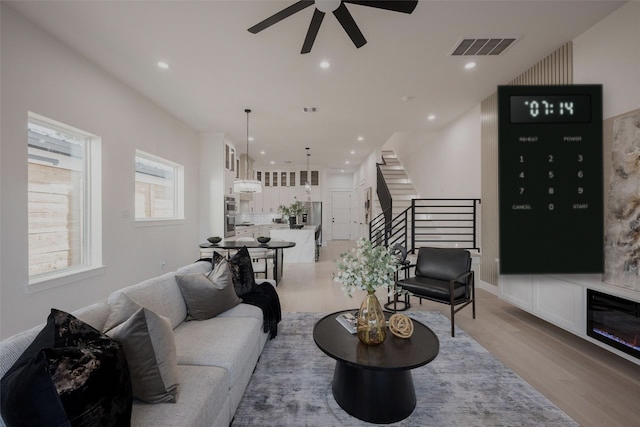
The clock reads {"hour": 7, "minute": 14}
